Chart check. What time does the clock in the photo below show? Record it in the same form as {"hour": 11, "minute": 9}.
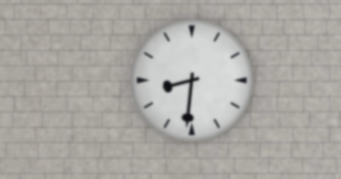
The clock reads {"hour": 8, "minute": 31}
